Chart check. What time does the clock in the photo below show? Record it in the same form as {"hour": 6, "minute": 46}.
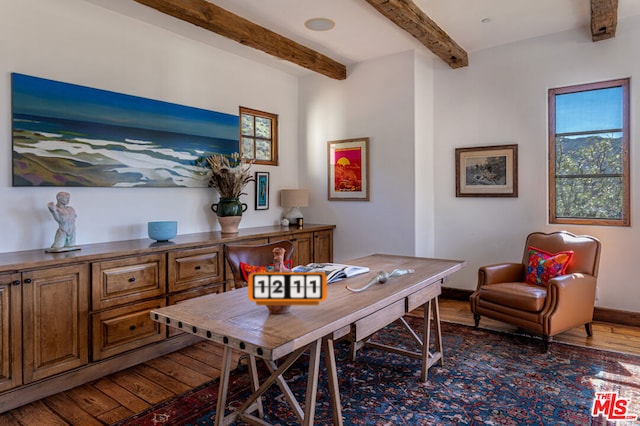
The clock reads {"hour": 12, "minute": 11}
